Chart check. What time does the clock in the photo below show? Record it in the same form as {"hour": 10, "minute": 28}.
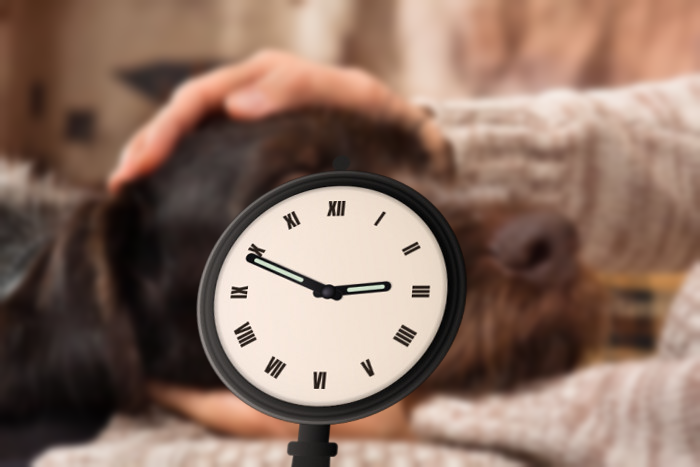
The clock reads {"hour": 2, "minute": 49}
